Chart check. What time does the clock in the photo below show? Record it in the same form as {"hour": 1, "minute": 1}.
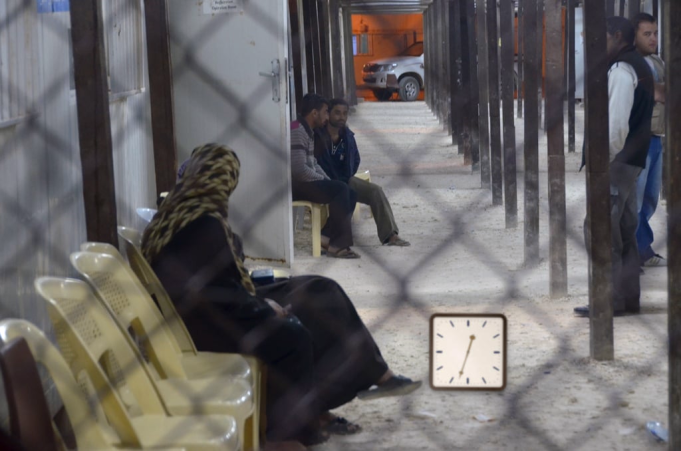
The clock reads {"hour": 12, "minute": 33}
